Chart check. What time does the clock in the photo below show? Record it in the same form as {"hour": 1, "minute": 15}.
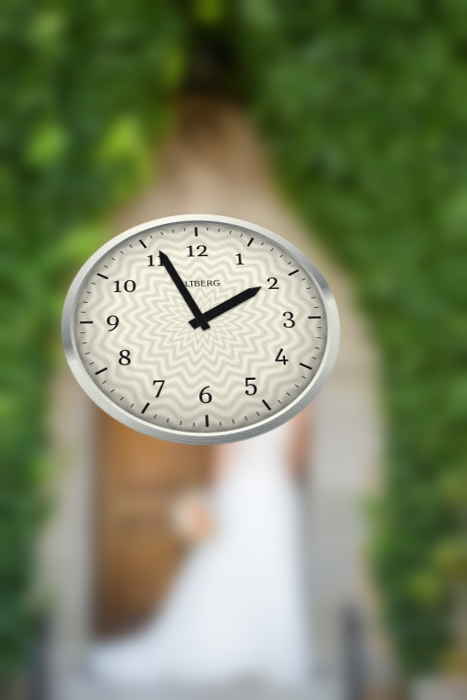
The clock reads {"hour": 1, "minute": 56}
